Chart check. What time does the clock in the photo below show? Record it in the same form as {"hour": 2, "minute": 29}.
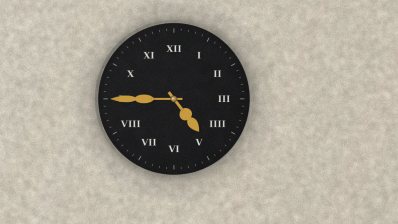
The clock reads {"hour": 4, "minute": 45}
